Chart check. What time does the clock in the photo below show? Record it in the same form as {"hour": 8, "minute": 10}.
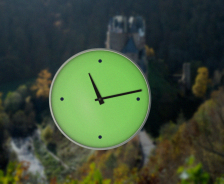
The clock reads {"hour": 11, "minute": 13}
